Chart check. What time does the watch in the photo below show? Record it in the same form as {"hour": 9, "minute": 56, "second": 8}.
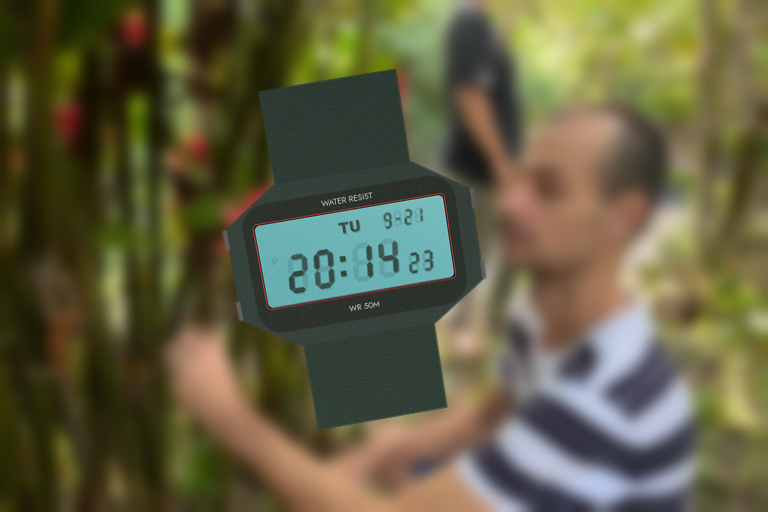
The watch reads {"hour": 20, "minute": 14, "second": 23}
